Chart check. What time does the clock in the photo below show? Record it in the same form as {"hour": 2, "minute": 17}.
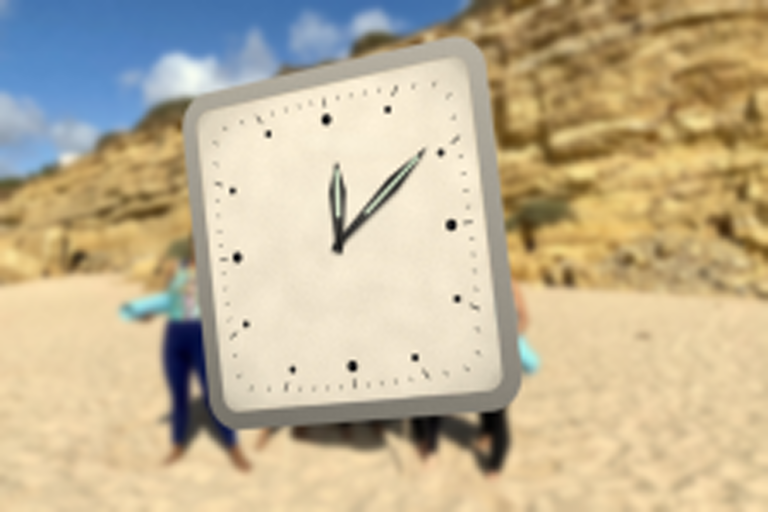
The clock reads {"hour": 12, "minute": 9}
